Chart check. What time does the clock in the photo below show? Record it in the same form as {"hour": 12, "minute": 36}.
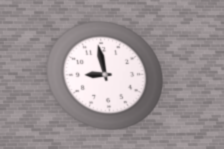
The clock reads {"hour": 8, "minute": 59}
